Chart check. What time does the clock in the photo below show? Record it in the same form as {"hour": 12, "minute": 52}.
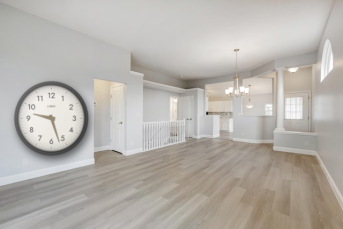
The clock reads {"hour": 9, "minute": 27}
